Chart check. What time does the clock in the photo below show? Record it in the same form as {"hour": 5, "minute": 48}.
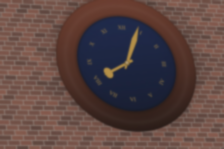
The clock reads {"hour": 8, "minute": 4}
